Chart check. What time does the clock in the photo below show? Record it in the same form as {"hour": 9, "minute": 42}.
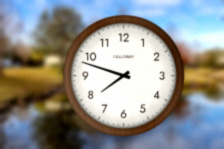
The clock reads {"hour": 7, "minute": 48}
